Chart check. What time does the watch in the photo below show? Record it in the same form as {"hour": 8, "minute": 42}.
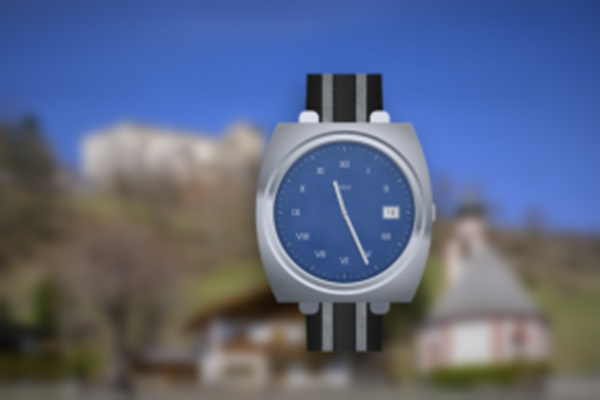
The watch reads {"hour": 11, "minute": 26}
